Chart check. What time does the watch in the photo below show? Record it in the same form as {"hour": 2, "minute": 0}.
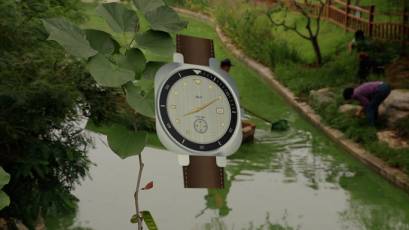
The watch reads {"hour": 8, "minute": 10}
